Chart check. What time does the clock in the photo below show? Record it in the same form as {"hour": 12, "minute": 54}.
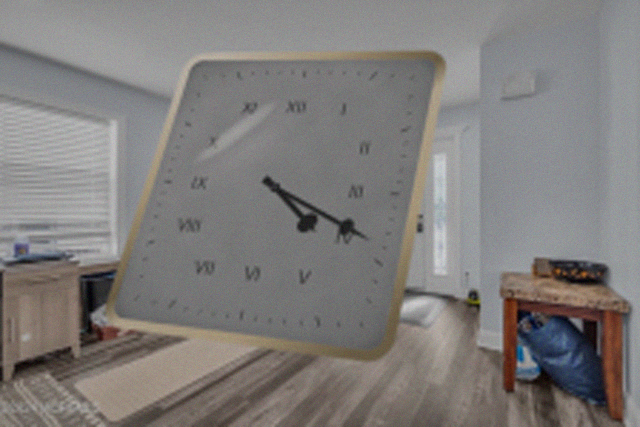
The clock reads {"hour": 4, "minute": 19}
